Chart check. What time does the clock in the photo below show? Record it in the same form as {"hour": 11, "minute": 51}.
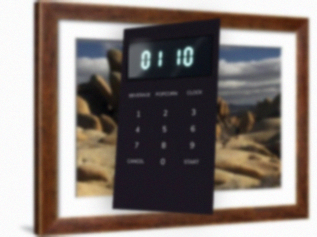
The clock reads {"hour": 1, "minute": 10}
